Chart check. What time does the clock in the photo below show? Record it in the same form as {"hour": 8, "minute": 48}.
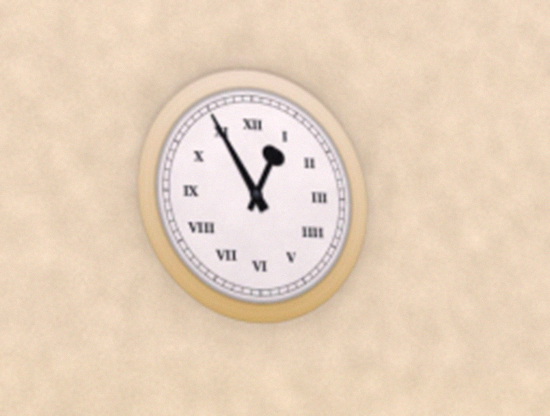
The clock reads {"hour": 12, "minute": 55}
